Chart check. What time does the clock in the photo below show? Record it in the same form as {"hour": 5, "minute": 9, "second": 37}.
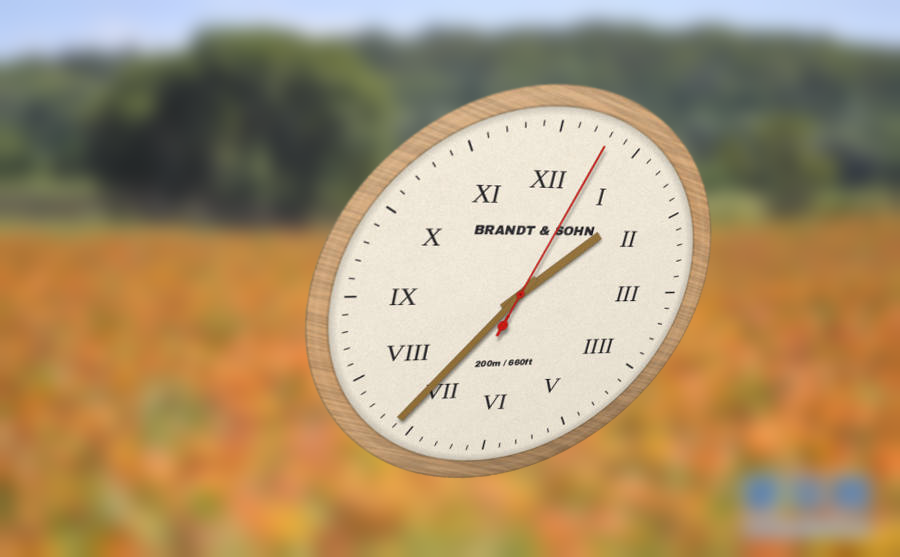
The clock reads {"hour": 1, "minute": 36, "second": 3}
